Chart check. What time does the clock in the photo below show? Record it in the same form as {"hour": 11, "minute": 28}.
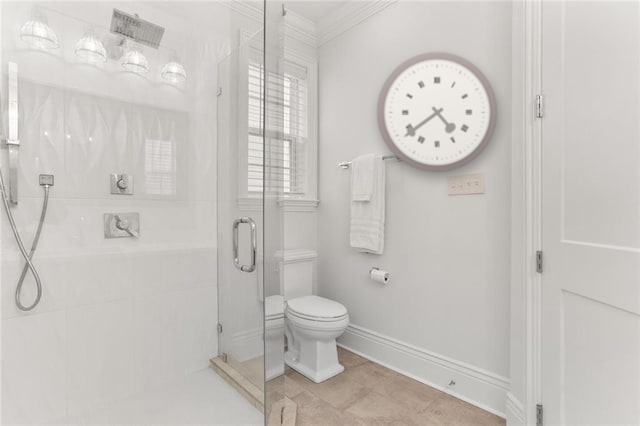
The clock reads {"hour": 4, "minute": 39}
